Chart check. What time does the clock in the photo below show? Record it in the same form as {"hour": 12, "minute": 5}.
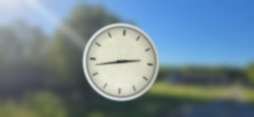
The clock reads {"hour": 2, "minute": 43}
